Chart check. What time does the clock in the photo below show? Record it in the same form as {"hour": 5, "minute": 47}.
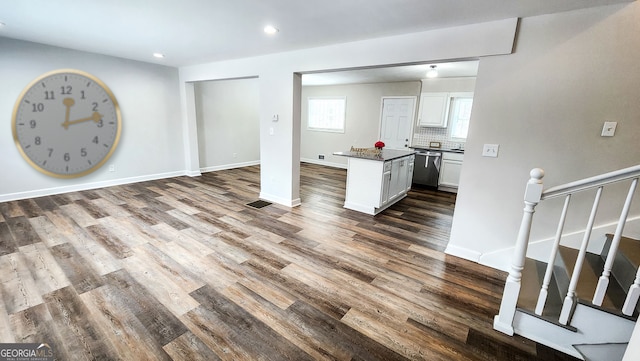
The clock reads {"hour": 12, "minute": 13}
